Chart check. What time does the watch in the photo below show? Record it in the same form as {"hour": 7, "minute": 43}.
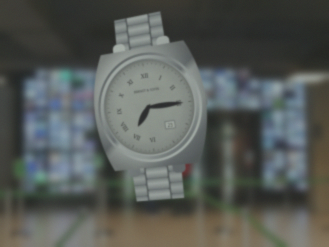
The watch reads {"hour": 7, "minute": 15}
